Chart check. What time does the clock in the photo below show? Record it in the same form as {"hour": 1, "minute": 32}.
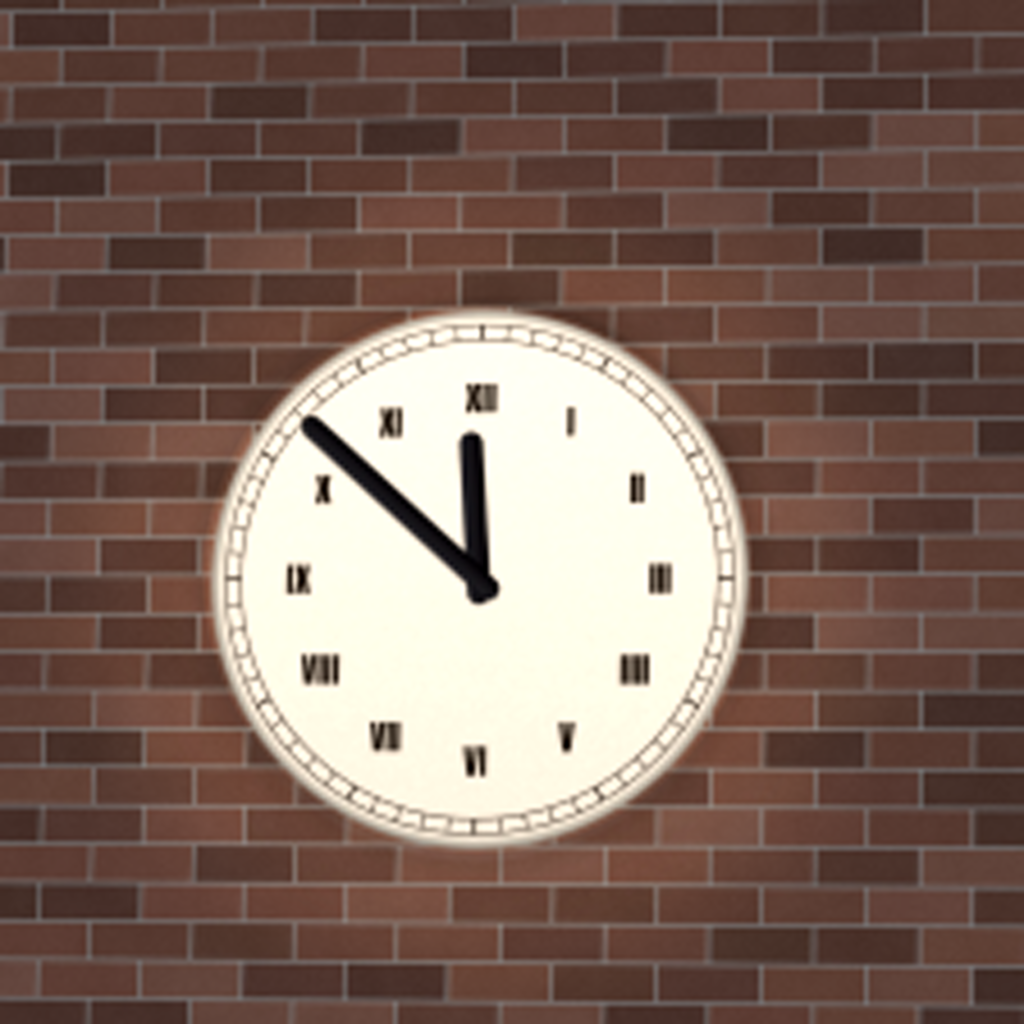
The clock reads {"hour": 11, "minute": 52}
